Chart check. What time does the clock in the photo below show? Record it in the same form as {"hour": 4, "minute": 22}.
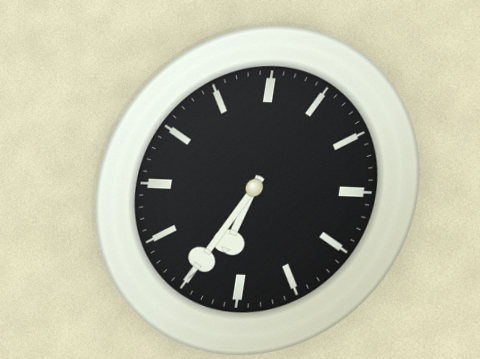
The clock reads {"hour": 6, "minute": 35}
